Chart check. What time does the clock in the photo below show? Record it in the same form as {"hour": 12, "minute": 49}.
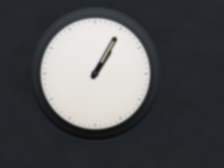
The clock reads {"hour": 1, "minute": 5}
